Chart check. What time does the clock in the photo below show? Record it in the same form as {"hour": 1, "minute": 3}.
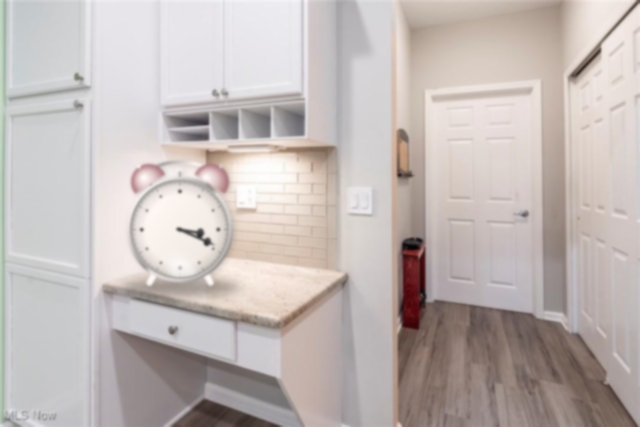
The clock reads {"hour": 3, "minute": 19}
